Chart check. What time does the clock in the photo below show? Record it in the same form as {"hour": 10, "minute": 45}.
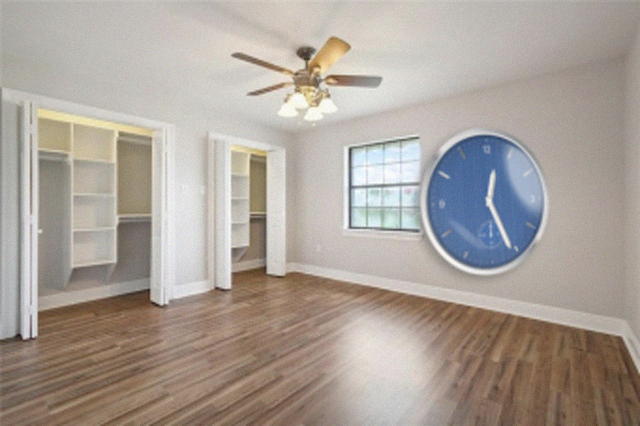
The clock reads {"hour": 12, "minute": 26}
